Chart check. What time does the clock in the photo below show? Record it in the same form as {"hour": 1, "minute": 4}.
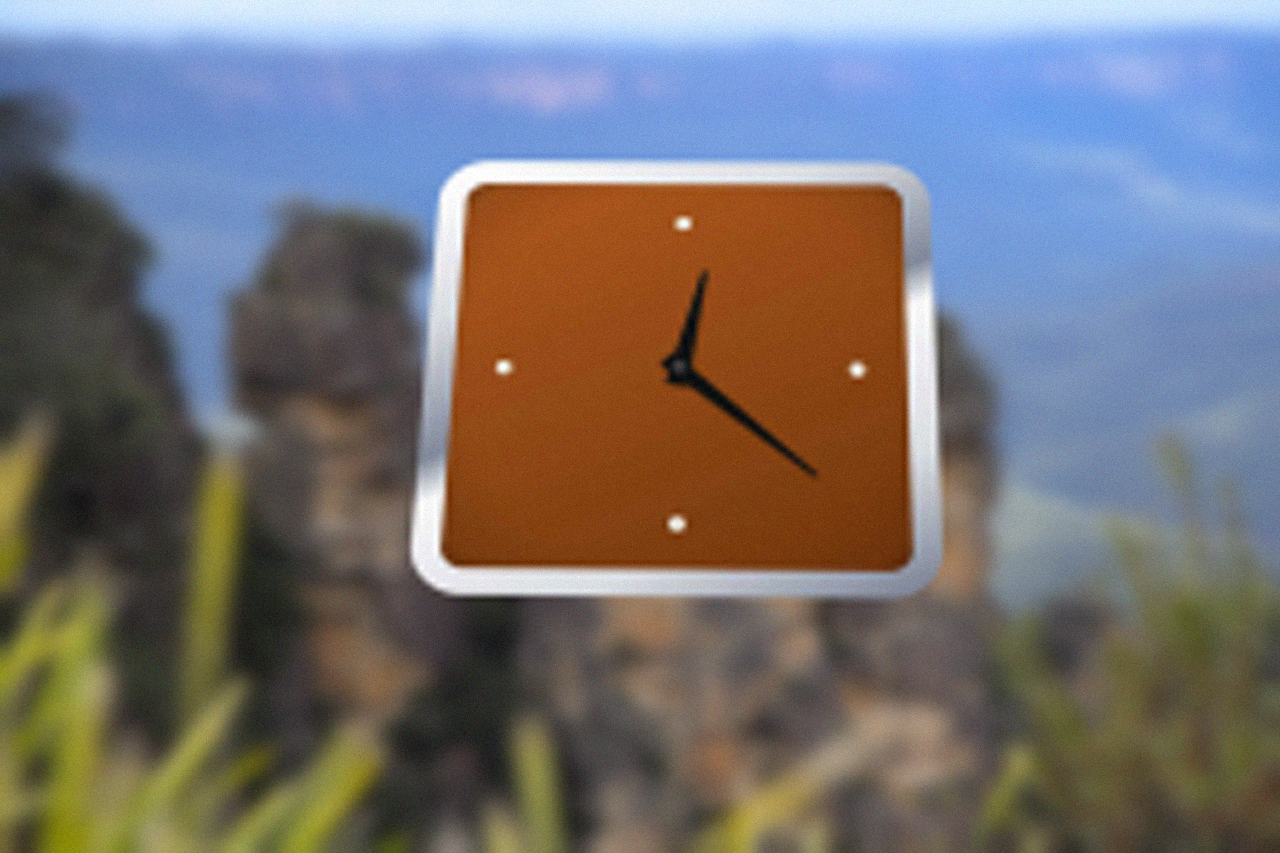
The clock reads {"hour": 12, "minute": 22}
